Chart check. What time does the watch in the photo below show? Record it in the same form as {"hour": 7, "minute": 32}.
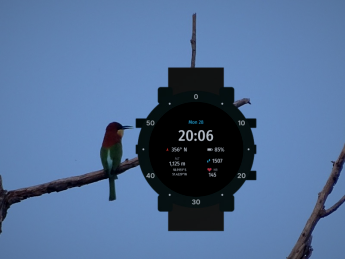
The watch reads {"hour": 20, "minute": 6}
